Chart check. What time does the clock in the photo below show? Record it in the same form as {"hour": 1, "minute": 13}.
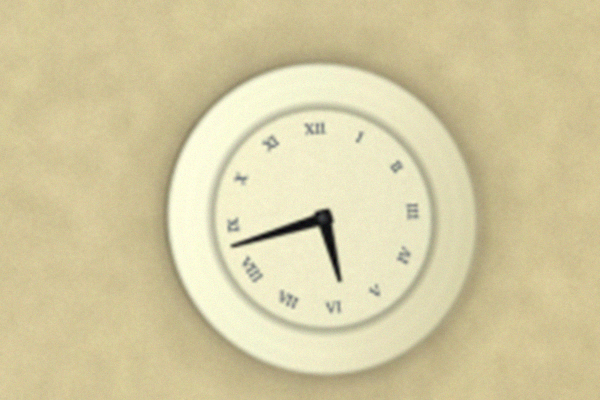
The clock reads {"hour": 5, "minute": 43}
